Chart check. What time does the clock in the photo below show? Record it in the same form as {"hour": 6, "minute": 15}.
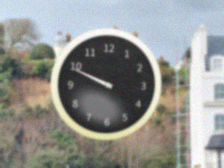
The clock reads {"hour": 9, "minute": 49}
